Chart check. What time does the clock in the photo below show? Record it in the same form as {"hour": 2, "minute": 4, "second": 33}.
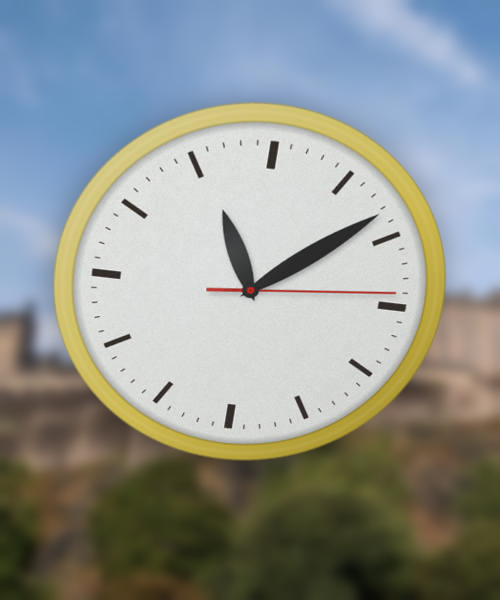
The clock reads {"hour": 11, "minute": 8, "second": 14}
